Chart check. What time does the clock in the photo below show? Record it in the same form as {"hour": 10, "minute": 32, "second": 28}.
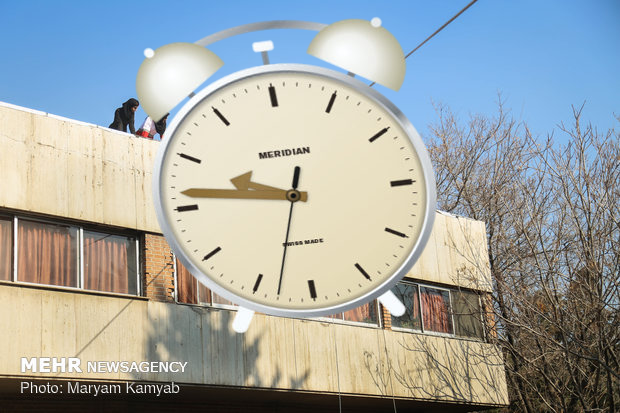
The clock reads {"hour": 9, "minute": 46, "second": 33}
